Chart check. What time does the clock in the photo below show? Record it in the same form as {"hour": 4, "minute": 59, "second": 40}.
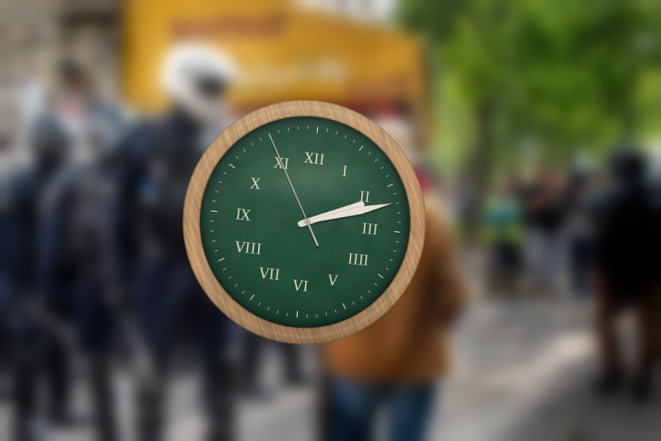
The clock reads {"hour": 2, "minute": 11, "second": 55}
